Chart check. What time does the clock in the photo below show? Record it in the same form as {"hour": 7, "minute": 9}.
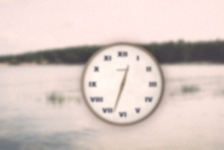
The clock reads {"hour": 12, "minute": 33}
